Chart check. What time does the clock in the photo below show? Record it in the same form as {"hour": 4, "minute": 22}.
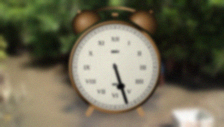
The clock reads {"hour": 5, "minute": 27}
